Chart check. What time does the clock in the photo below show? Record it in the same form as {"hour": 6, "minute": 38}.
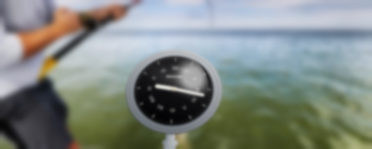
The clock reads {"hour": 9, "minute": 17}
